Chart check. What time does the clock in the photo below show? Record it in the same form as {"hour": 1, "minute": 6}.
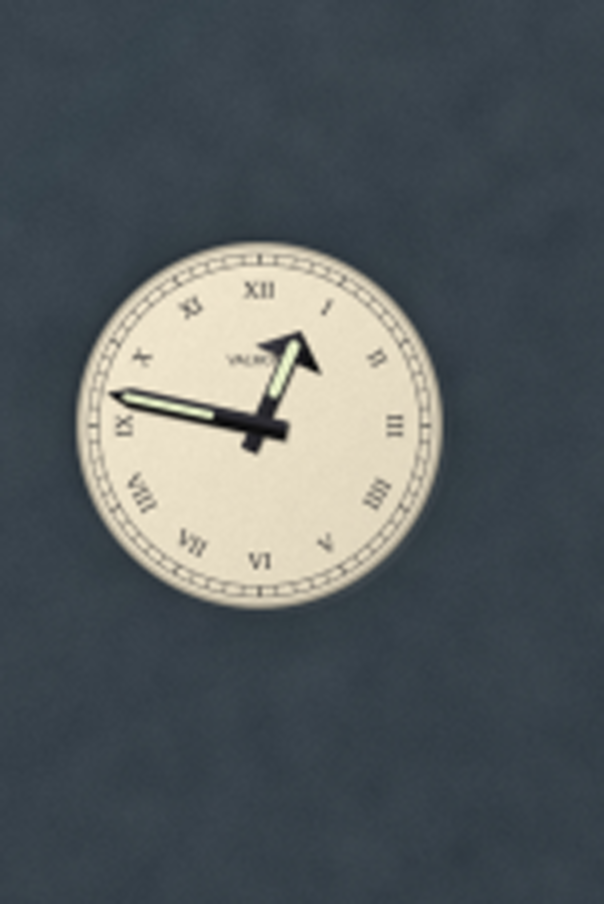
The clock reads {"hour": 12, "minute": 47}
